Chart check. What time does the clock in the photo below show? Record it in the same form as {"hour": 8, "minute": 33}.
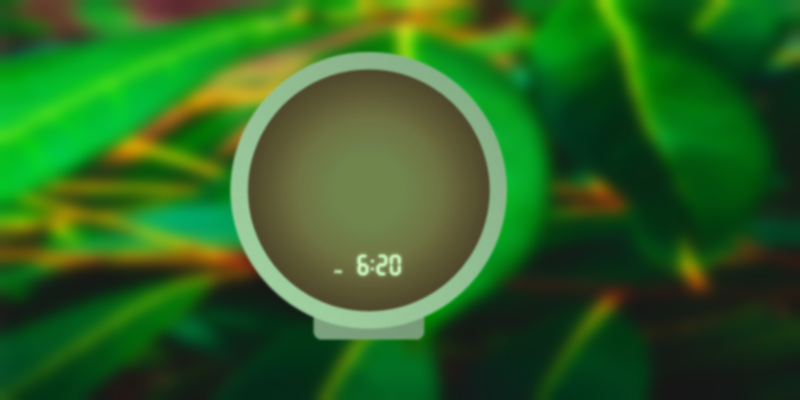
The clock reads {"hour": 6, "minute": 20}
